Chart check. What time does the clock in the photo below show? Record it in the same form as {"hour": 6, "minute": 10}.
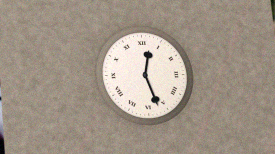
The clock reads {"hour": 12, "minute": 27}
